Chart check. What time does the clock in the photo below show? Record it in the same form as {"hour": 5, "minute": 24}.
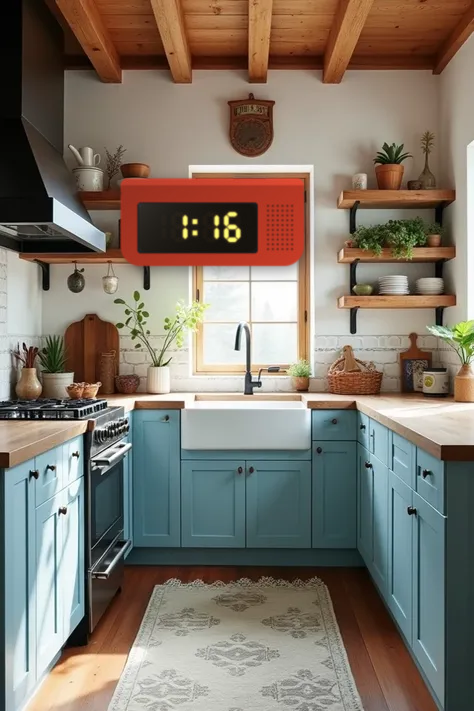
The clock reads {"hour": 1, "minute": 16}
